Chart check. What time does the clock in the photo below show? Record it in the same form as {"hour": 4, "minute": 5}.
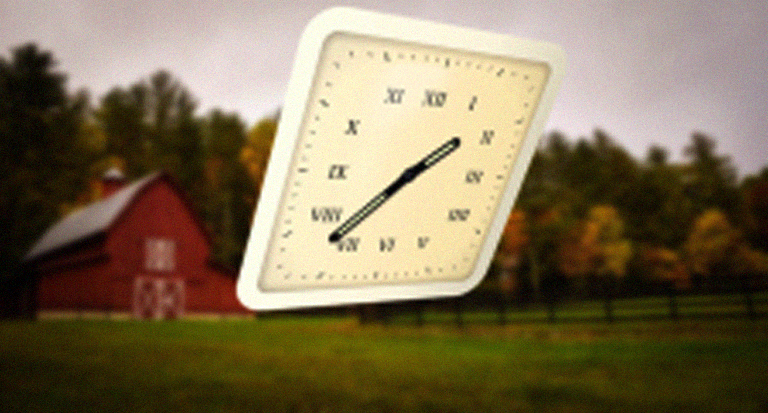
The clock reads {"hour": 1, "minute": 37}
